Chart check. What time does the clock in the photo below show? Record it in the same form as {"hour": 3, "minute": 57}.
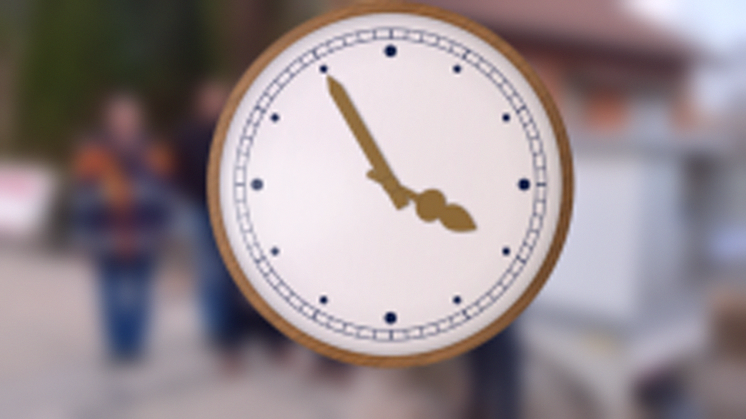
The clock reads {"hour": 3, "minute": 55}
